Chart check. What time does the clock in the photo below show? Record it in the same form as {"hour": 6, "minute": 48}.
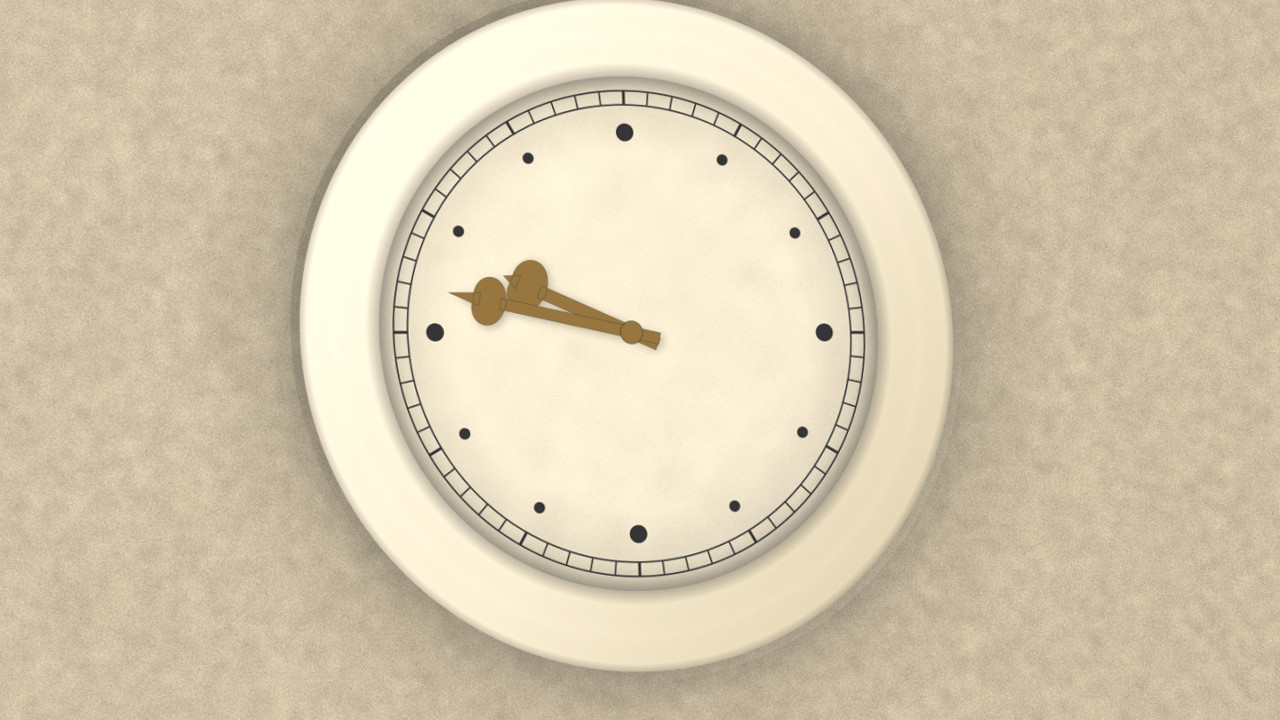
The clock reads {"hour": 9, "minute": 47}
